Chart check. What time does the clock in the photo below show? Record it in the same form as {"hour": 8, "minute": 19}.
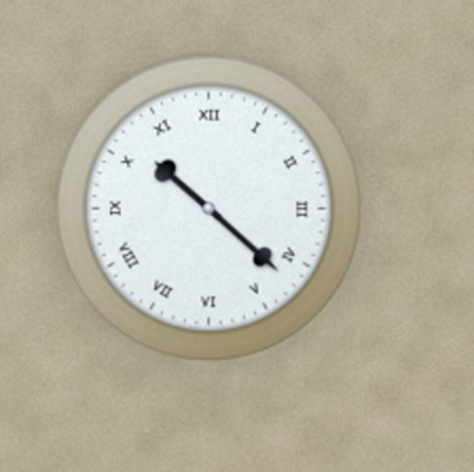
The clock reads {"hour": 10, "minute": 22}
